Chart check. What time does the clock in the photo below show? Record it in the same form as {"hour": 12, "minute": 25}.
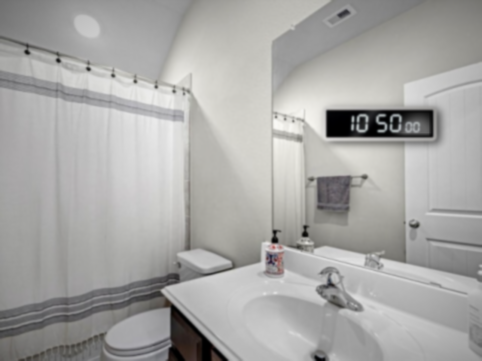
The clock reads {"hour": 10, "minute": 50}
